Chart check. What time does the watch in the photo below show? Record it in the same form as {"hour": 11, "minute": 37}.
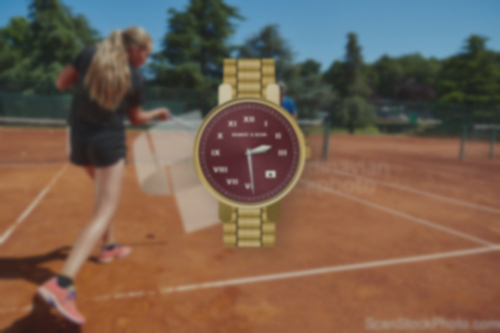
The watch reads {"hour": 2, "minute": 29}
